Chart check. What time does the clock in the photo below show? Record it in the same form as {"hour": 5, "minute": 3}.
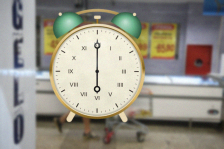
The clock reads {"hour": 6, "minute": 0}
